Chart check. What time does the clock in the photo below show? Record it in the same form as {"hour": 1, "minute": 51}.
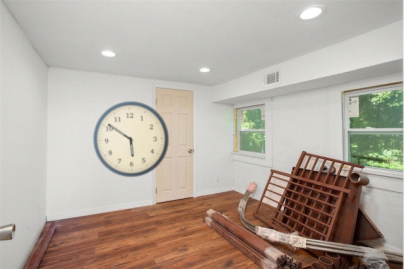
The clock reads {"hour": 5, "minute": 51}
